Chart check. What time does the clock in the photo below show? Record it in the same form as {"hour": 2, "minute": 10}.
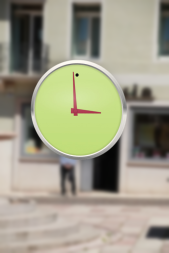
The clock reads {"hour": 2, "minute": 59}
